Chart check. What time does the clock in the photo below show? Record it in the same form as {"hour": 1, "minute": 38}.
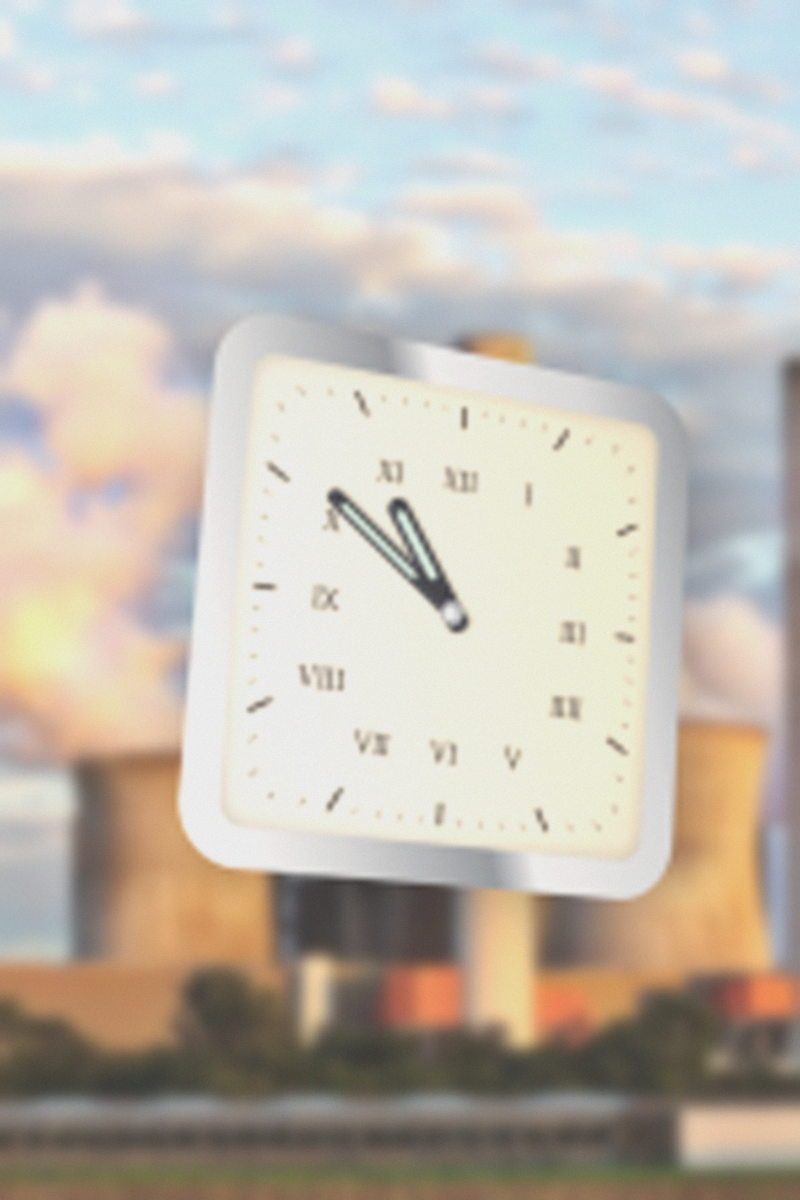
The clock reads {"hour": 10, "minute": 51}
